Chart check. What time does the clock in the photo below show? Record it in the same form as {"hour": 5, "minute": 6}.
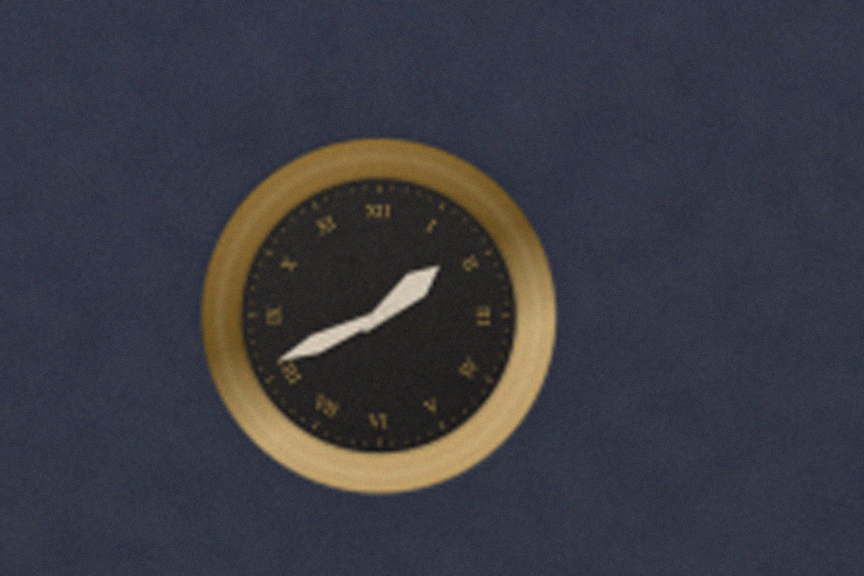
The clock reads {"hour": 1, "minute": 41}
